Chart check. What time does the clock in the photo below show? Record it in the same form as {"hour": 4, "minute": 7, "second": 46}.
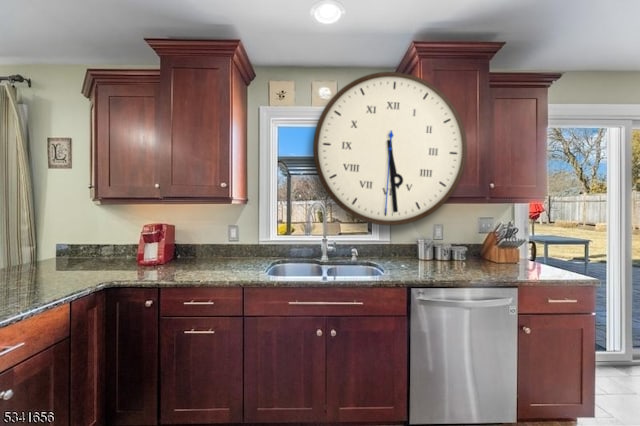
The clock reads {"hour": 5, "minute": 28, "second": 30}
